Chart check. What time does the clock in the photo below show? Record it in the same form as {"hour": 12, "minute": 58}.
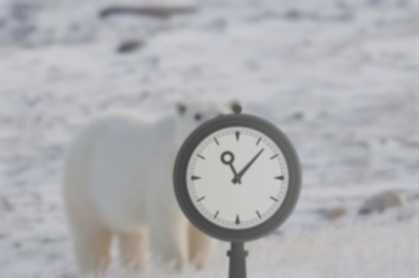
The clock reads {"hour": 11, "minute": 7}
